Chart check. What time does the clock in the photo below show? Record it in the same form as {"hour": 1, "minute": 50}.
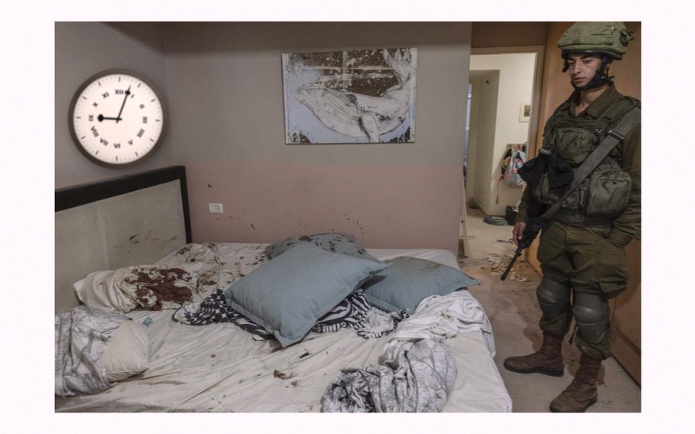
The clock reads {"hour": 9, "minute": 3}
